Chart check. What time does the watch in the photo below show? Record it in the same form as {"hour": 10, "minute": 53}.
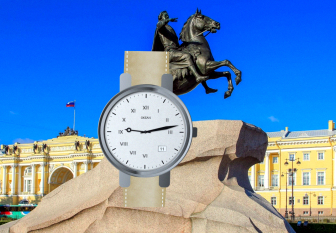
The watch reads {"hour": 9, "minute": 13}
